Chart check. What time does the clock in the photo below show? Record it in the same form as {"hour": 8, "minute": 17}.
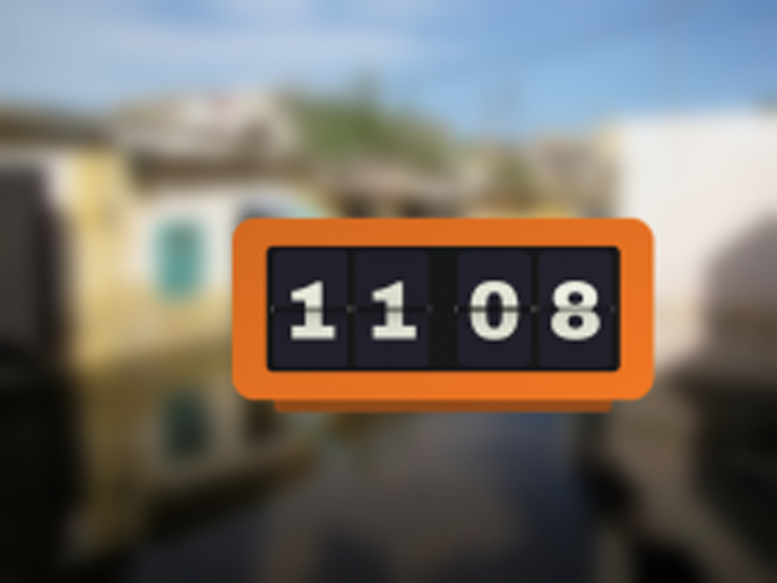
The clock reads {"hour": 11, "minute": 8}
